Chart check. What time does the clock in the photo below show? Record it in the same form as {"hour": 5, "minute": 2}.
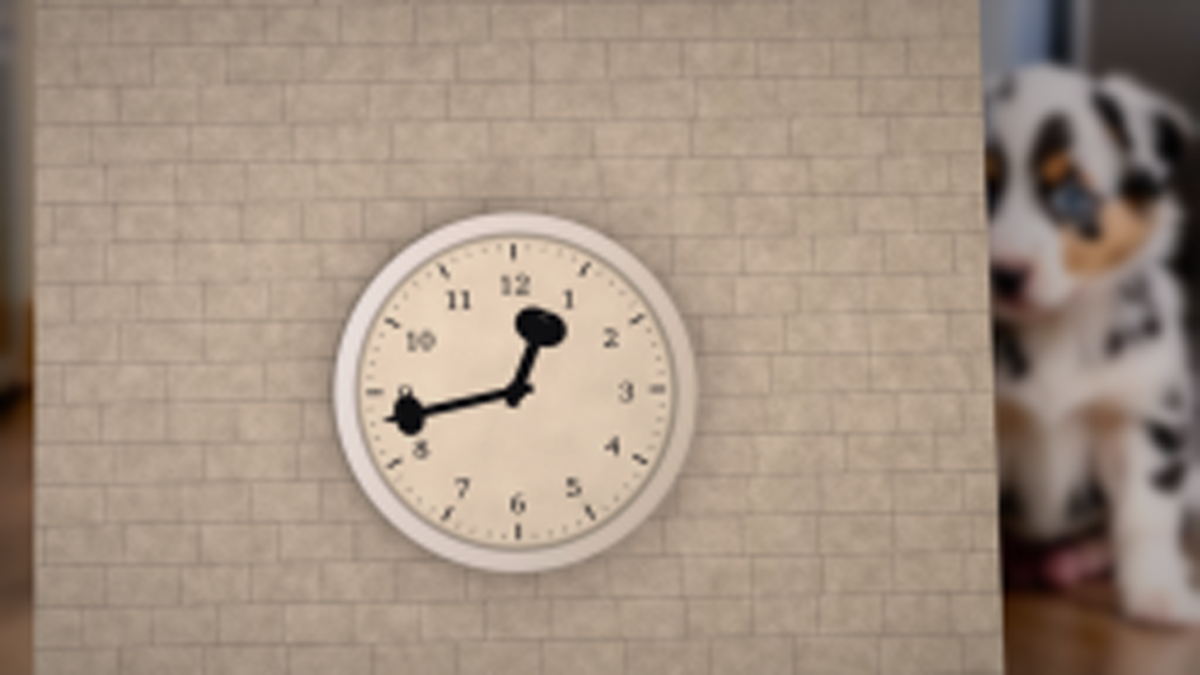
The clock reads {"hour": 12, "minute": 43}
